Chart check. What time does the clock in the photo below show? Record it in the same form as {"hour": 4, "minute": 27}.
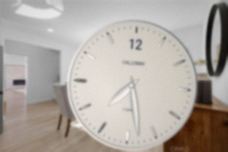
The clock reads {"hour": 7, "minute": 28}
